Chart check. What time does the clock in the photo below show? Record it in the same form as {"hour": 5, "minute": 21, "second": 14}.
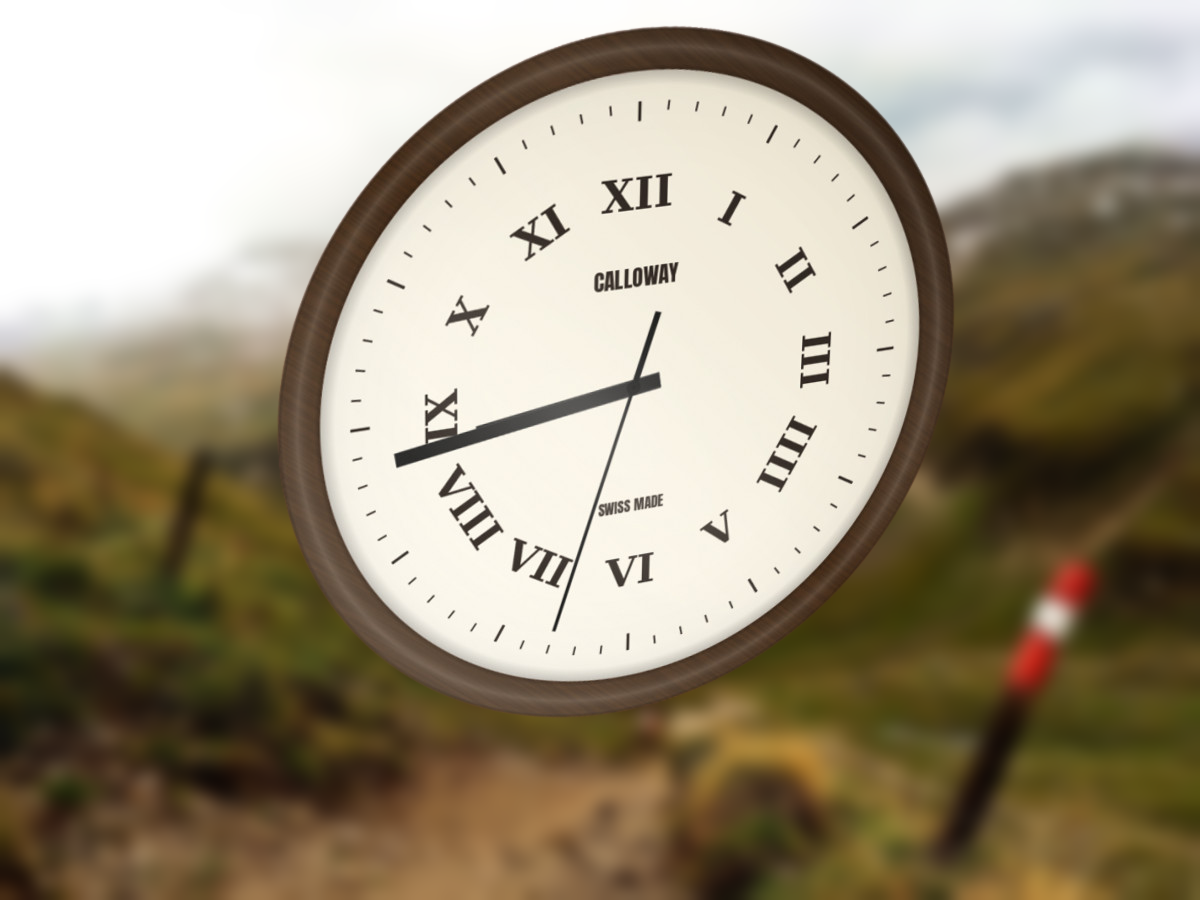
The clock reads {"hour": 8, "minute": 43, "second": 33}
